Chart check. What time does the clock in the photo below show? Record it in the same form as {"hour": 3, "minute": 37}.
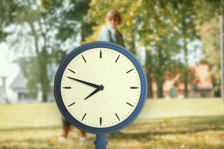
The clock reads {"hour": 7, "minute": 48}
